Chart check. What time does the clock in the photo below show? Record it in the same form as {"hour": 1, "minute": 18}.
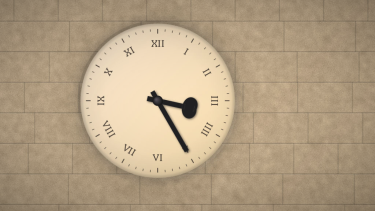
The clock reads {"hour": 3, "minute": 25}
